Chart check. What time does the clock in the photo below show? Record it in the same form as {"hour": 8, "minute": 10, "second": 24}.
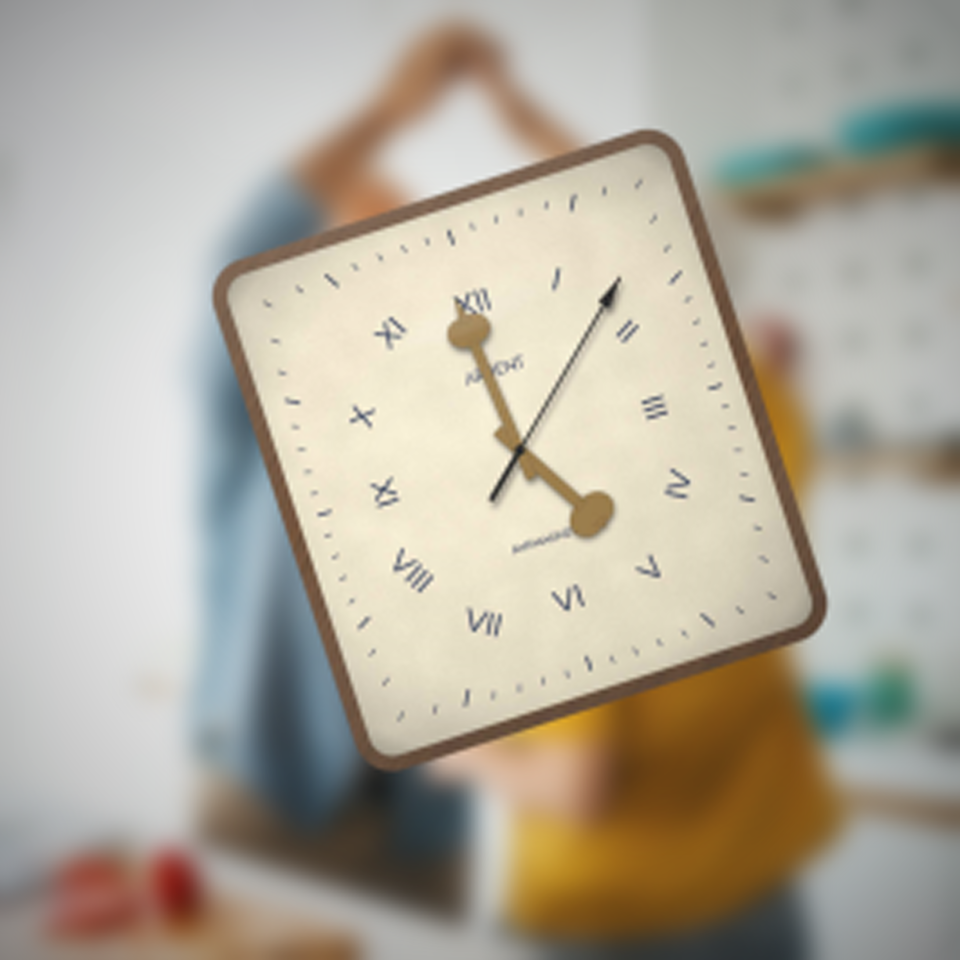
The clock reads {"hour": 4, "minute": 59, "second": 8}
